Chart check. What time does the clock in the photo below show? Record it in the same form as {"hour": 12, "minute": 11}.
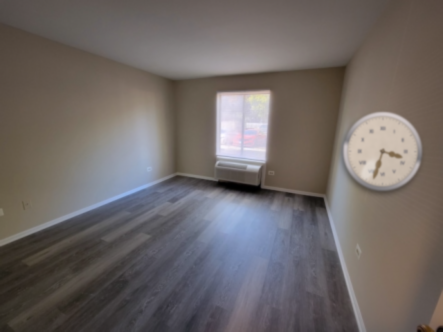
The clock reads {"hour": 3, "minute": 33}
